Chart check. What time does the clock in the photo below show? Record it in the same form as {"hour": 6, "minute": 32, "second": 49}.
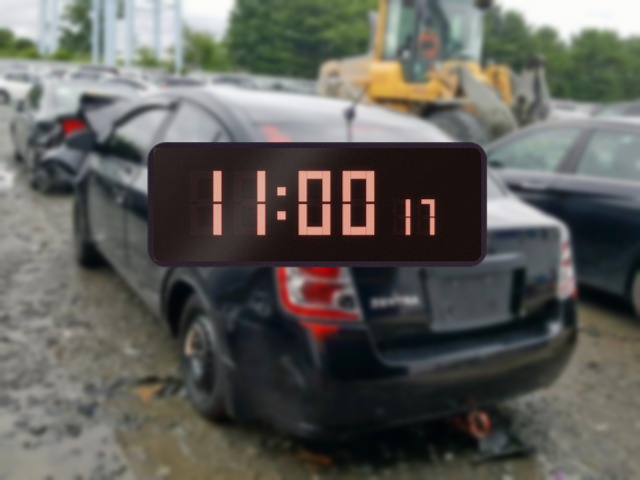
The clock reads {"hour": 11, "minute": 0, "second": 17}
